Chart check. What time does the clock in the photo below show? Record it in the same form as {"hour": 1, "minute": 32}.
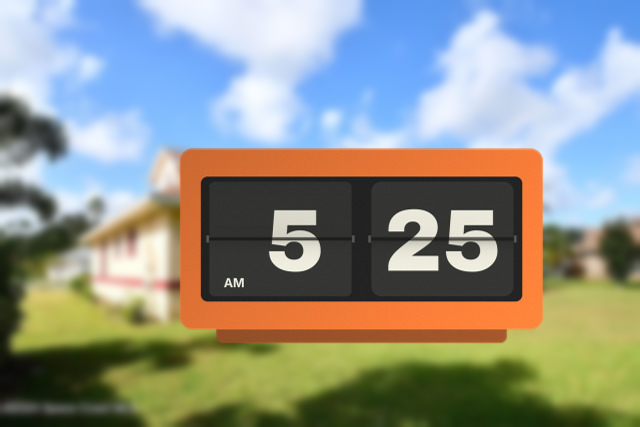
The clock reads {"hour": 5, "minute": 25}
